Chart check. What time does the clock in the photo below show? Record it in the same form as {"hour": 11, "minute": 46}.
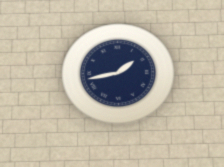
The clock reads {"hour": 1, "minute": 43}
